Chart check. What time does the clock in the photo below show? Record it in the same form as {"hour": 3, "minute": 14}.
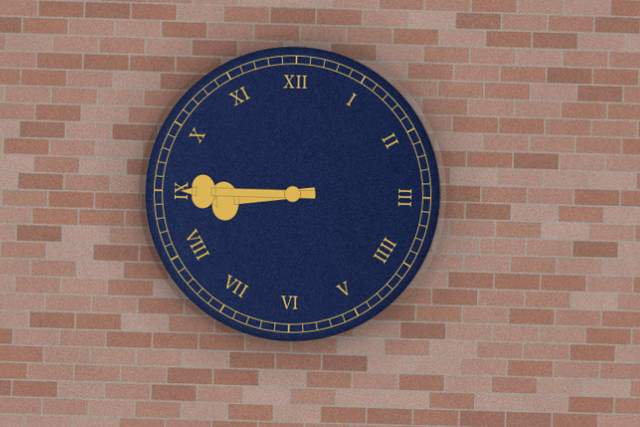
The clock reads {"hour": 8, "minute": 45}
